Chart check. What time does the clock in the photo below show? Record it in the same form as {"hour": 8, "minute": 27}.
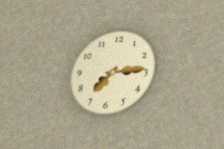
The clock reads {"hour": 7, "minute": 14}
